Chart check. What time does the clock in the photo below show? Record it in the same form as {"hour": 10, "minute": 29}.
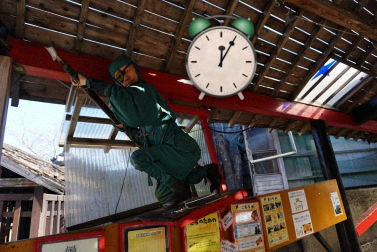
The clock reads {"hour": 12, "minute": 5}
